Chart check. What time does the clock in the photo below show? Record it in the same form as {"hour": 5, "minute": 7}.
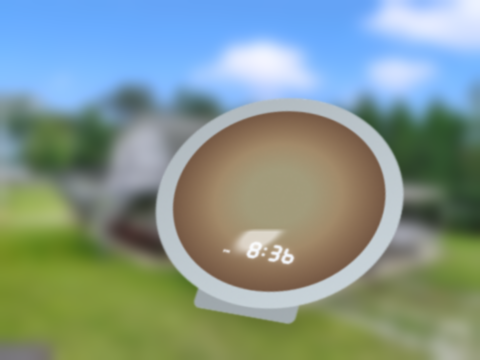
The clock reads {"hour": 8, "minute": 36}
